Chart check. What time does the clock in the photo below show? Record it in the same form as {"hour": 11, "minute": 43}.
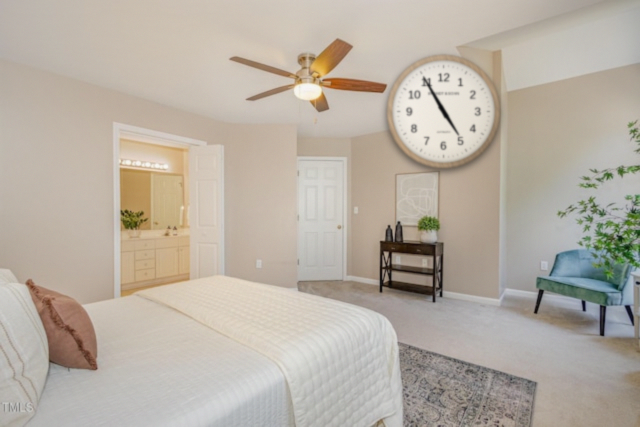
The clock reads {"hour": 4, "minute": 55}
